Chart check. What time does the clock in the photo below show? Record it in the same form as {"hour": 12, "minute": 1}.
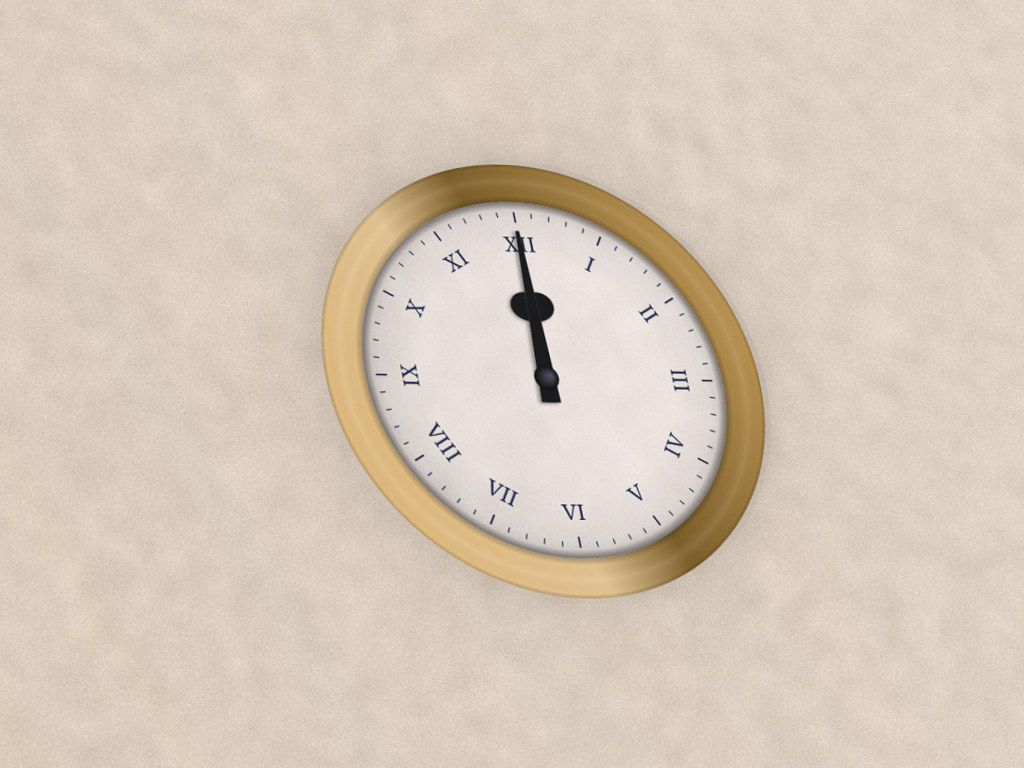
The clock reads {"hour": 12, "minute": 0}
